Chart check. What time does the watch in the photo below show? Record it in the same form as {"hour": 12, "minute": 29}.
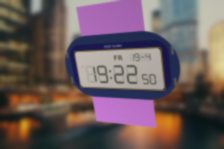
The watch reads {"hour": 19, "minute": 22}
